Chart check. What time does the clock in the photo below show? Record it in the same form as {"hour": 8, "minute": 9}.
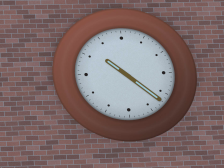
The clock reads {"hour": 10, "minute": 22}
